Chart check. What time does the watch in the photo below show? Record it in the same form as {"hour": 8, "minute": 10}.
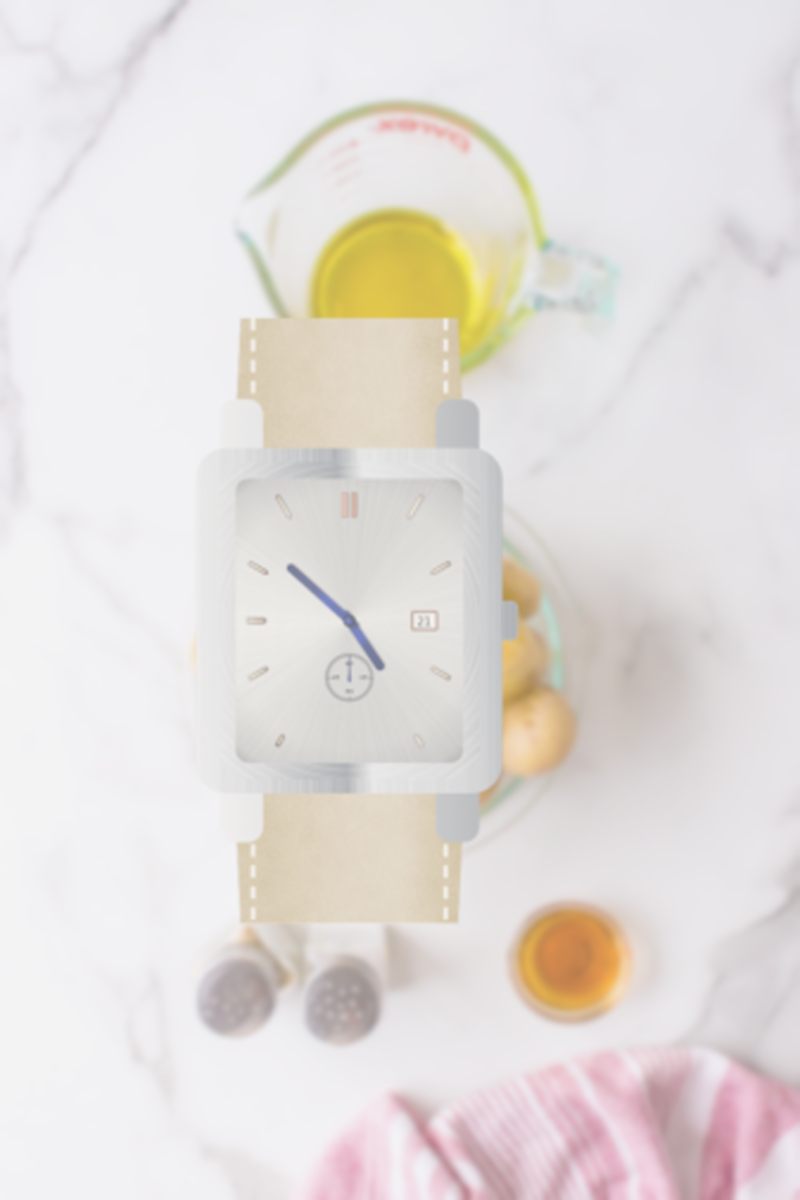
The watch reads {"hour": 4, "minute": 52}
